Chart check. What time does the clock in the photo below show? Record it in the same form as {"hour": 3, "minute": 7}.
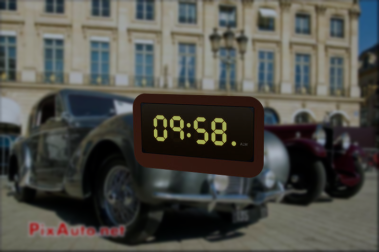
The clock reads {"hour": 9, "minute": 58}
